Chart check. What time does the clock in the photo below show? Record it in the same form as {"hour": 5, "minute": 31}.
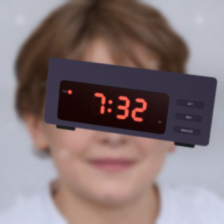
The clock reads {"hour": 7, "minute": 32}
